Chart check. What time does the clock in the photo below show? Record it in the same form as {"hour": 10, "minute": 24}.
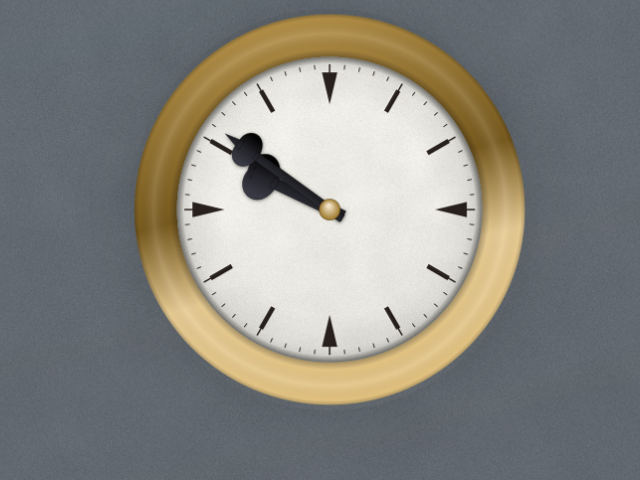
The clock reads {"hour": 9, "minute": 51}
